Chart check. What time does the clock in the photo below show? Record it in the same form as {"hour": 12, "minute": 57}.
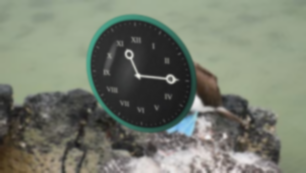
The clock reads {"hour": 11, "minute": 15}
